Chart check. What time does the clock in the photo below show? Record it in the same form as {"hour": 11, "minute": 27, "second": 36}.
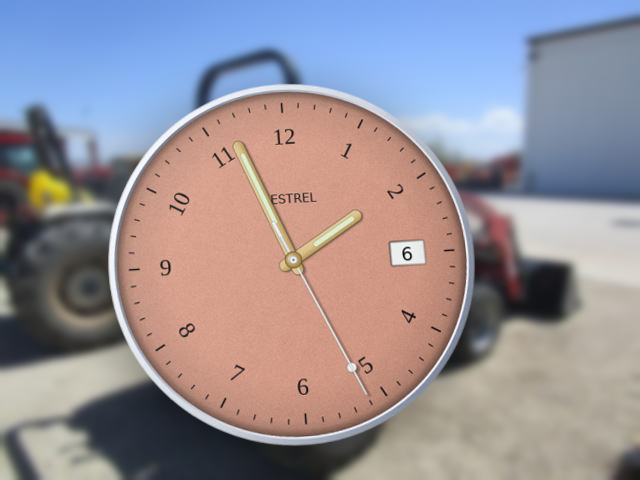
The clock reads {"hour": 1, "minute": 56, "second": 26}
